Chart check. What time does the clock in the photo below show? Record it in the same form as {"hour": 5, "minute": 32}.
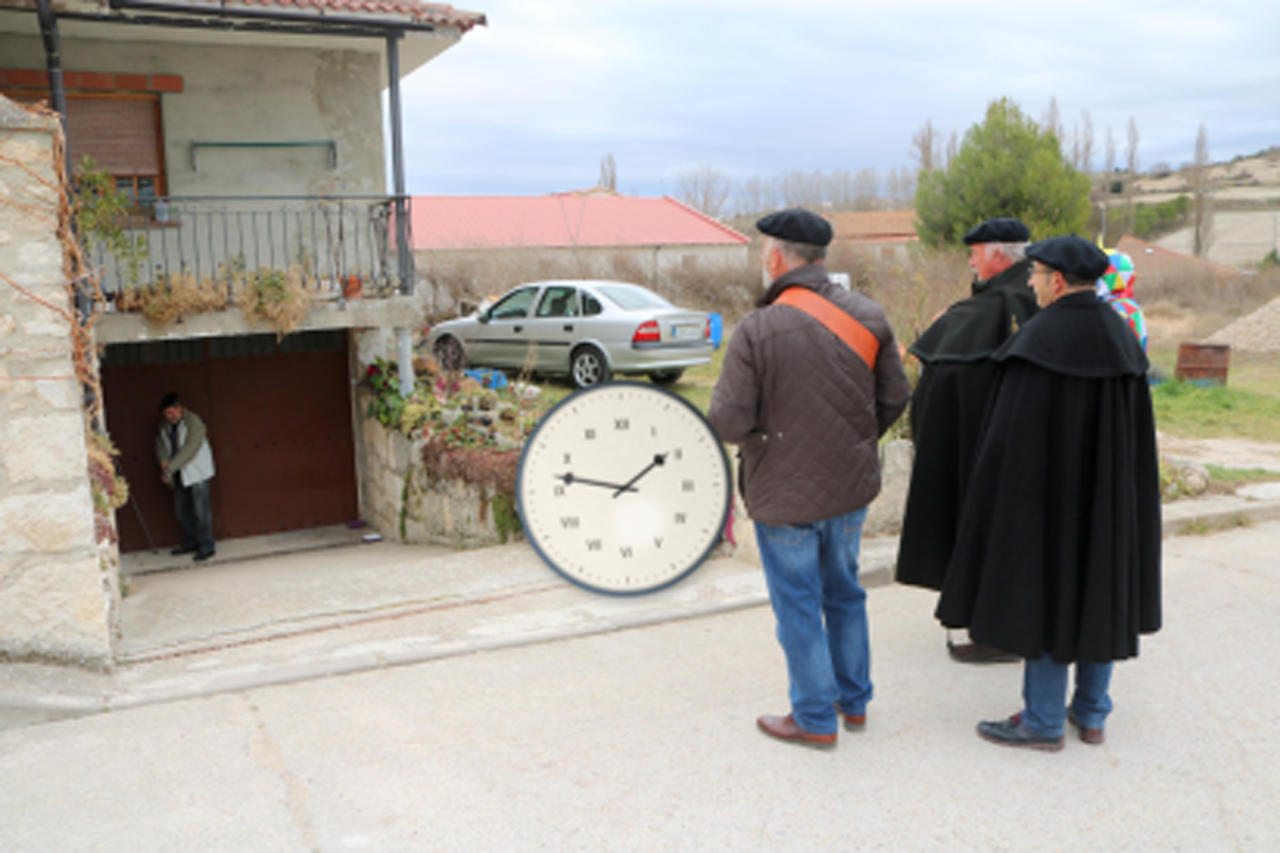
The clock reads {"hour": 1, "minute": 47}
